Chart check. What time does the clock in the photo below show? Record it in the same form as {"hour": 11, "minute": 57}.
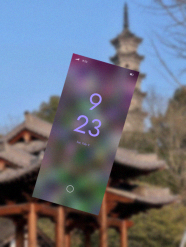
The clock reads {"hour": 9, "minute": 23}
